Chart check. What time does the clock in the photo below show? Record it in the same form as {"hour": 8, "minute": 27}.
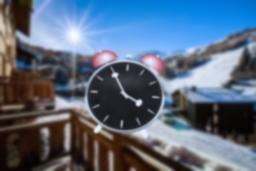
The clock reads {"hour": 3, "minute": 55}
